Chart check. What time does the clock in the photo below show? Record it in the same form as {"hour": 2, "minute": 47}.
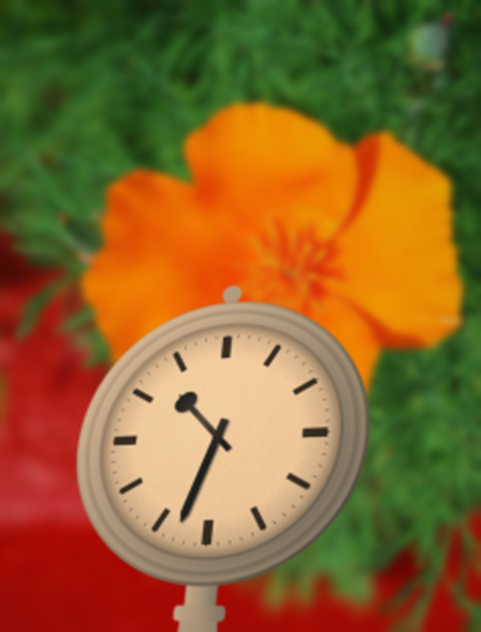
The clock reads {"hour": 10, "minute": 33}
